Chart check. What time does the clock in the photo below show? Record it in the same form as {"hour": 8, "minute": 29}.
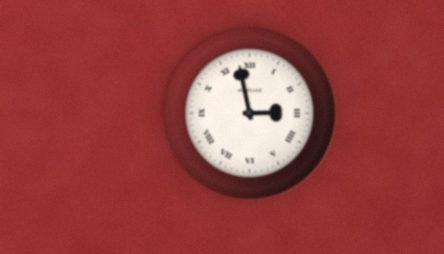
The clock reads {"hour": 2, "minute": 58}
